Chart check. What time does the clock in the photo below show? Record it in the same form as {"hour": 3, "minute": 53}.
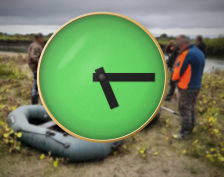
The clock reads {"hour": 5, "minute": 15}
